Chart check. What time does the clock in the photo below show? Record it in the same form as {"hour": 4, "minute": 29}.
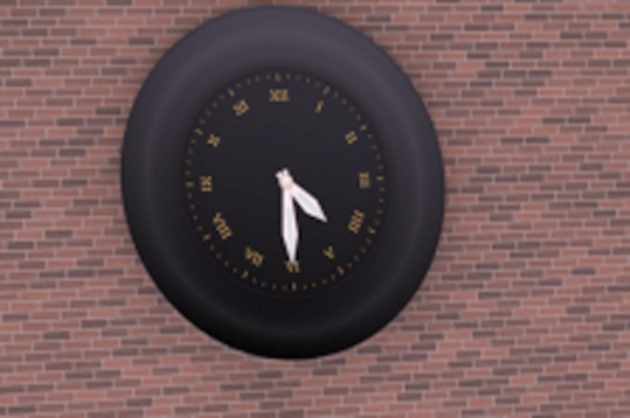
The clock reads {"hour": 4, "minute": 30}
